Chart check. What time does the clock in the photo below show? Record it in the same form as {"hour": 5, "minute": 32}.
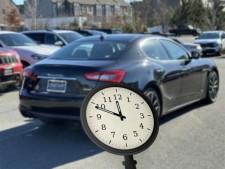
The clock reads {"hour": 11, "minute": 49}
